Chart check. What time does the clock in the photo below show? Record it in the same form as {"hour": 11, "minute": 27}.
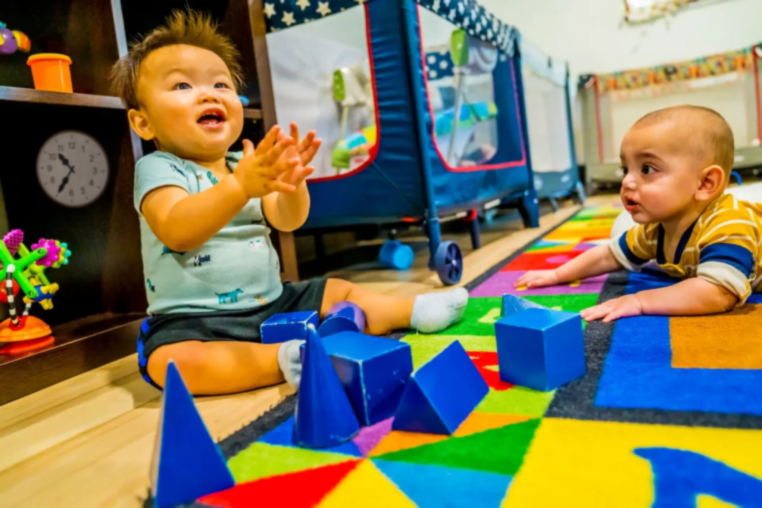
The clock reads {"hour": 10, "minute": 35}
